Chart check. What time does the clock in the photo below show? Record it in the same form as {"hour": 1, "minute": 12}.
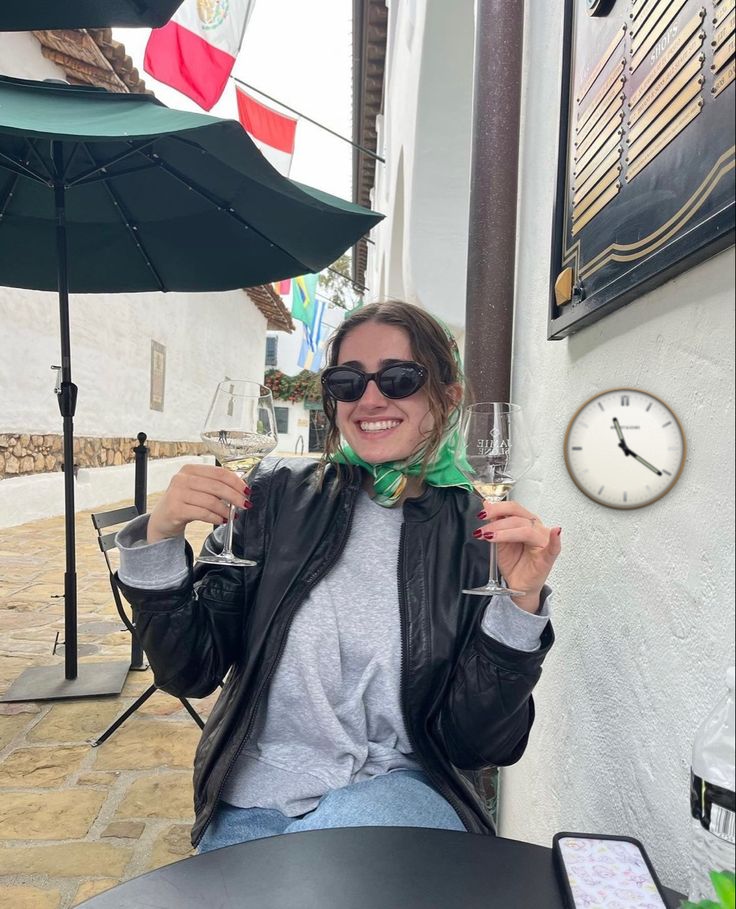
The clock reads {"hour": 11, "minute": 21}
